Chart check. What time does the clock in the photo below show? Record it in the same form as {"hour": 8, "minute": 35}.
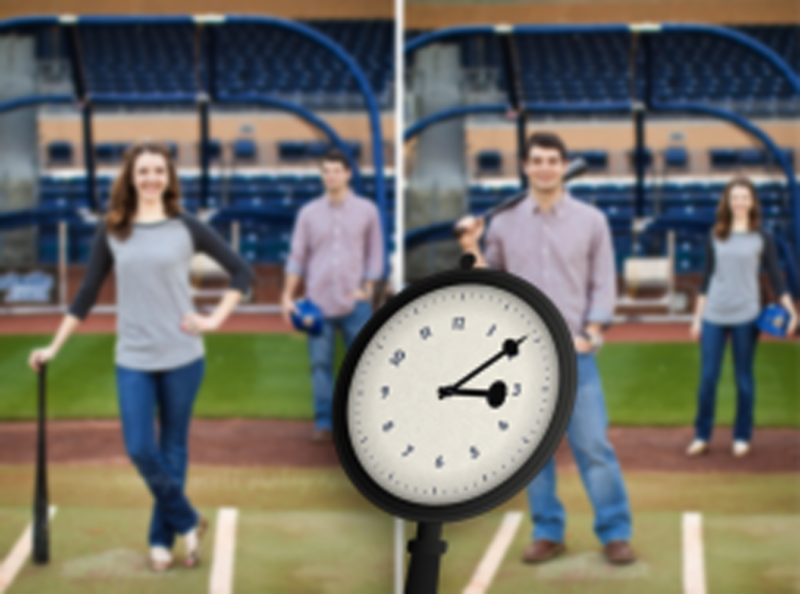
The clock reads {"hour": 3, "minute": 9}
